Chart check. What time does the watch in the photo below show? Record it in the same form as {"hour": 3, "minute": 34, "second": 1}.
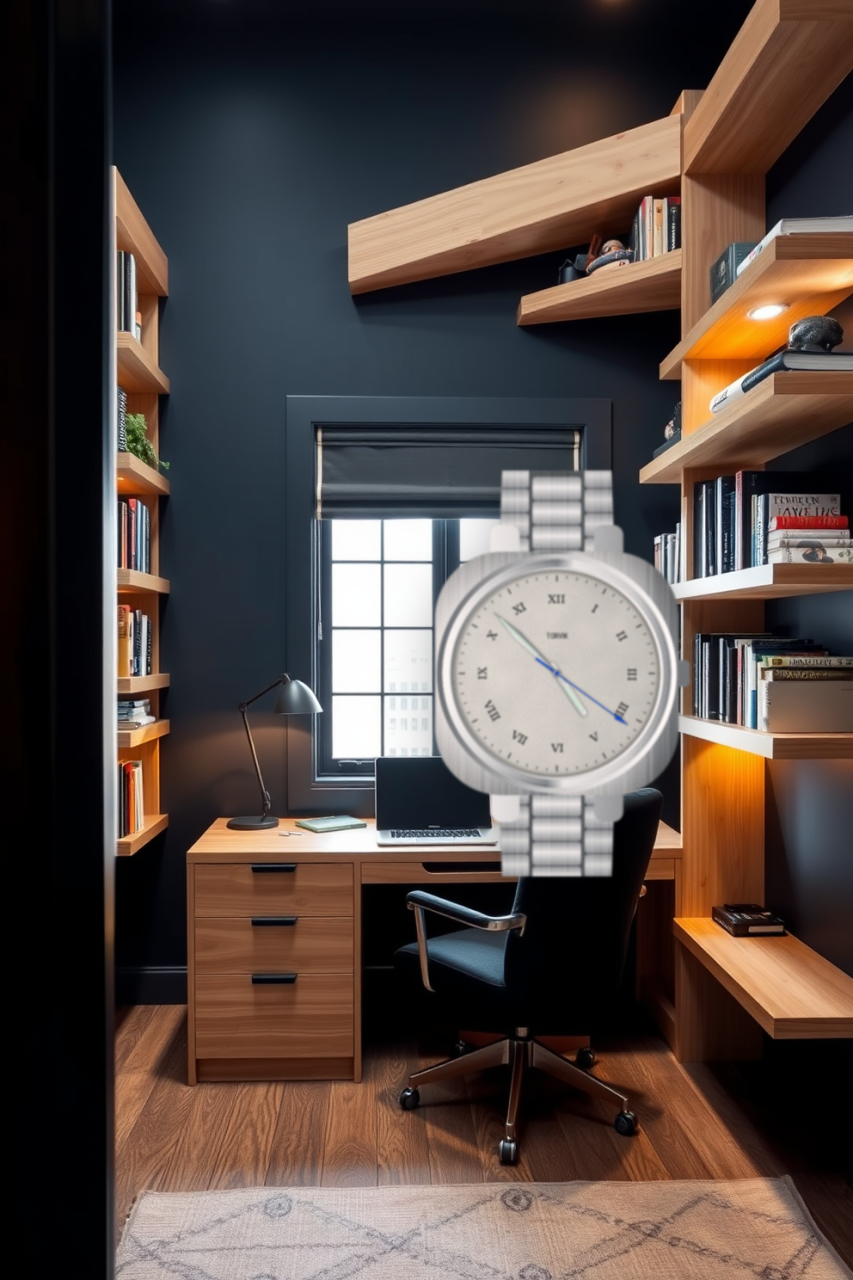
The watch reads {"hour": 4, "minute": 52, "second": 21}
